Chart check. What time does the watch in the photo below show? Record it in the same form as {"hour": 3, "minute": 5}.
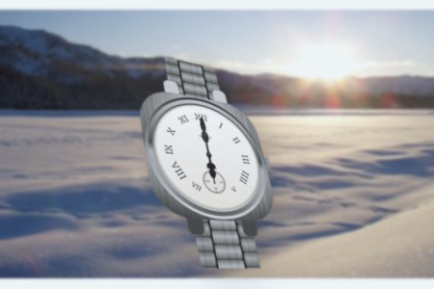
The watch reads {"hour": 6, "minute": 0}
